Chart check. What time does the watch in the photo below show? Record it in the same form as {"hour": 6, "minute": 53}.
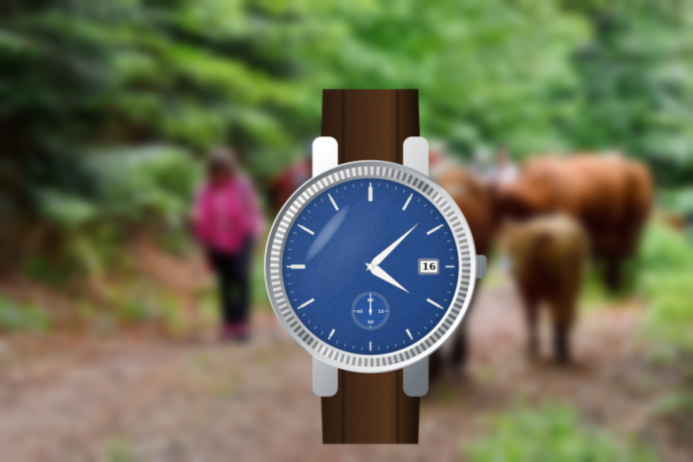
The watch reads {"hour": 4, "minute": 8}
